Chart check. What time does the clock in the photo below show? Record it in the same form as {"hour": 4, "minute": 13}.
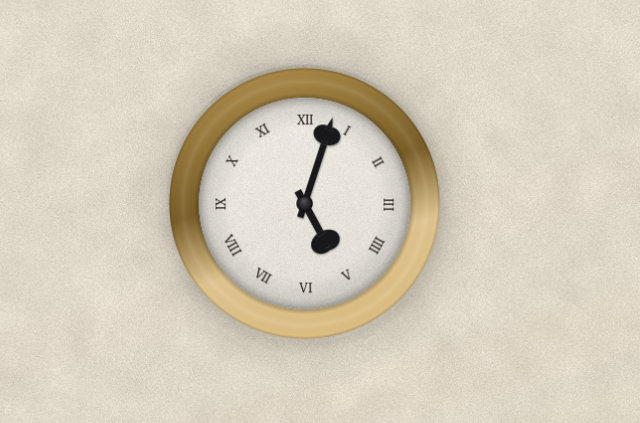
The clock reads {"hour": 5, "minute": 3}
